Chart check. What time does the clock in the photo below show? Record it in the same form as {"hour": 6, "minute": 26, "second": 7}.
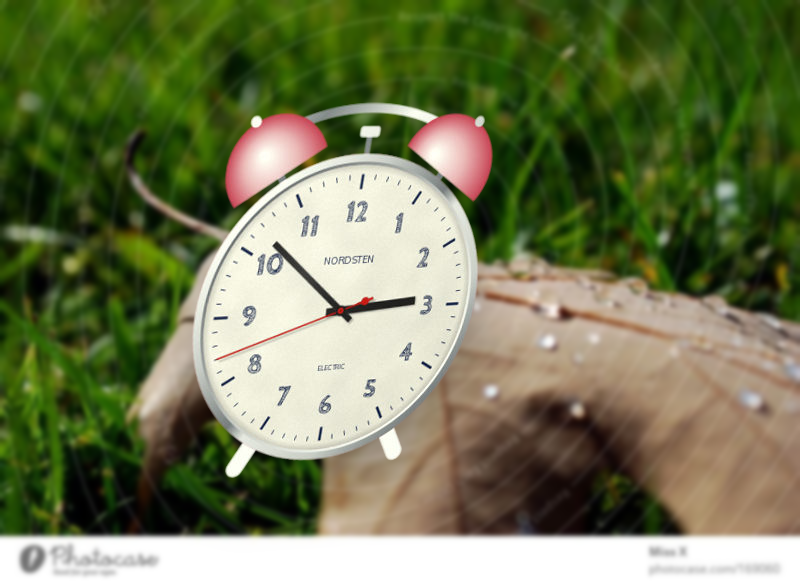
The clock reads {"hour": 2, "minute": 51, "second": 42}
